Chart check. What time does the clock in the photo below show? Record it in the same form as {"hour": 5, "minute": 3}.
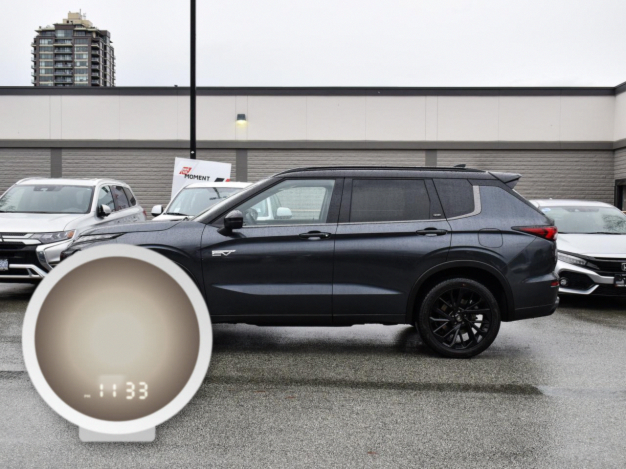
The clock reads {"hour": 11, "minute": 33}
